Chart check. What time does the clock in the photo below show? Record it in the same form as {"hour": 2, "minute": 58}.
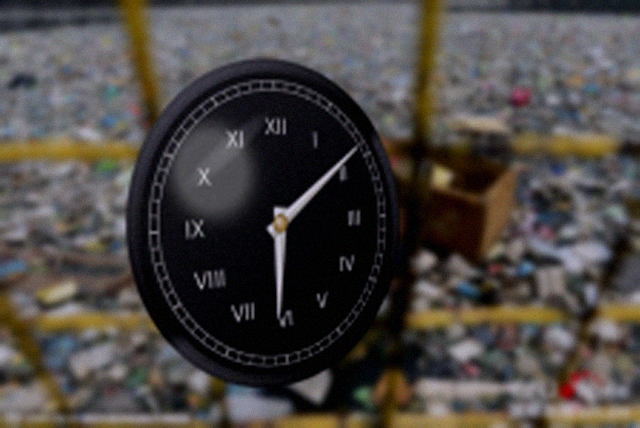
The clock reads {"hour": 6, "minute": 9}
